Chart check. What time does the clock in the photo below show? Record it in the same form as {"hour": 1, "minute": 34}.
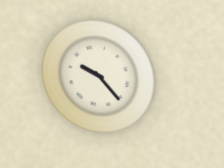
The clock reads {"hour": 10, "minute": 26}
